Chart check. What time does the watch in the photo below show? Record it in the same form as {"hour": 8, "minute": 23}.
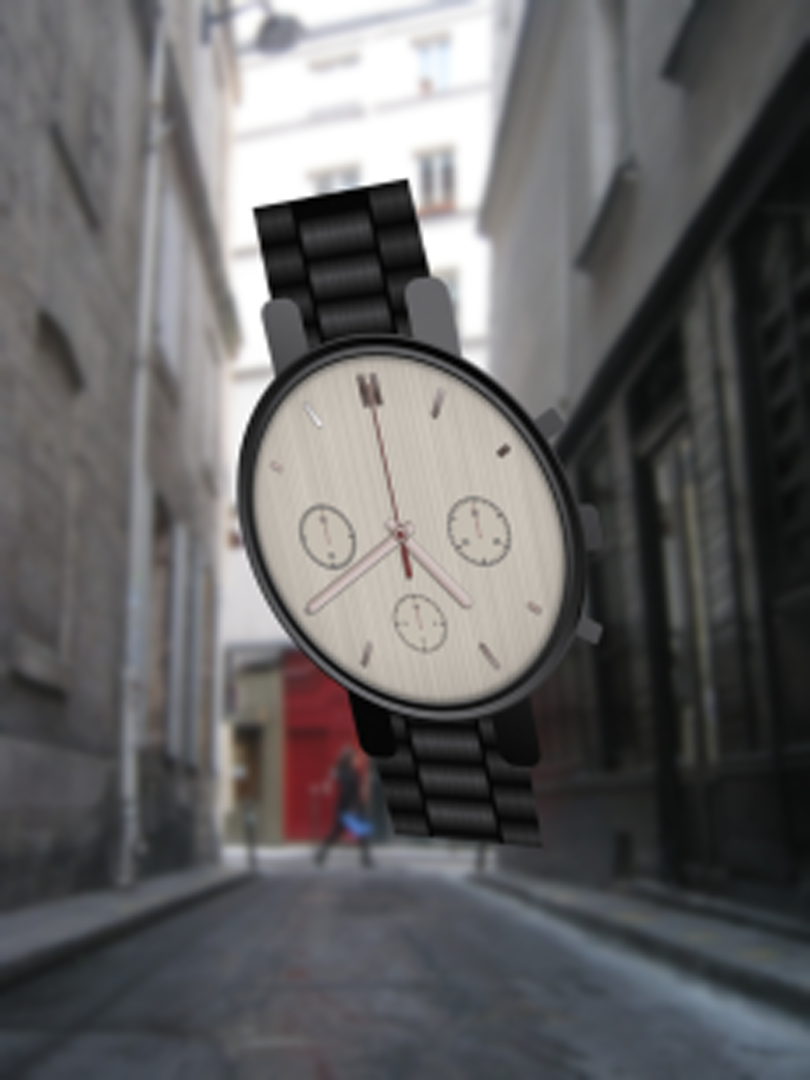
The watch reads {"hour": 4, "minute": 40}
